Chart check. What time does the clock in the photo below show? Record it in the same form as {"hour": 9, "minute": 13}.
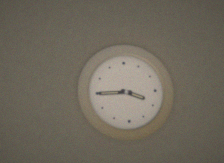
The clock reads {"hour": 3, "minute": 45}
